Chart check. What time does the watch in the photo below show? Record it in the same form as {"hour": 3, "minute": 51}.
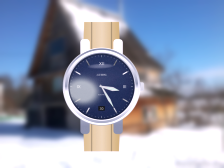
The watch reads {"hour": 3, "minute": 25}
